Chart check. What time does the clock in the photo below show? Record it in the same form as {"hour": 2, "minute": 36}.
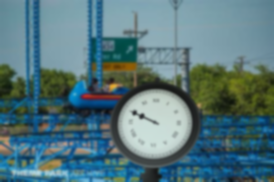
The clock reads {"hour": 9, "minute": 49}
